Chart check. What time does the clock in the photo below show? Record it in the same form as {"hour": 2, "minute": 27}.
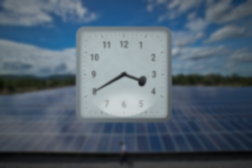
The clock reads {"hour": 3, "minute": 40}
